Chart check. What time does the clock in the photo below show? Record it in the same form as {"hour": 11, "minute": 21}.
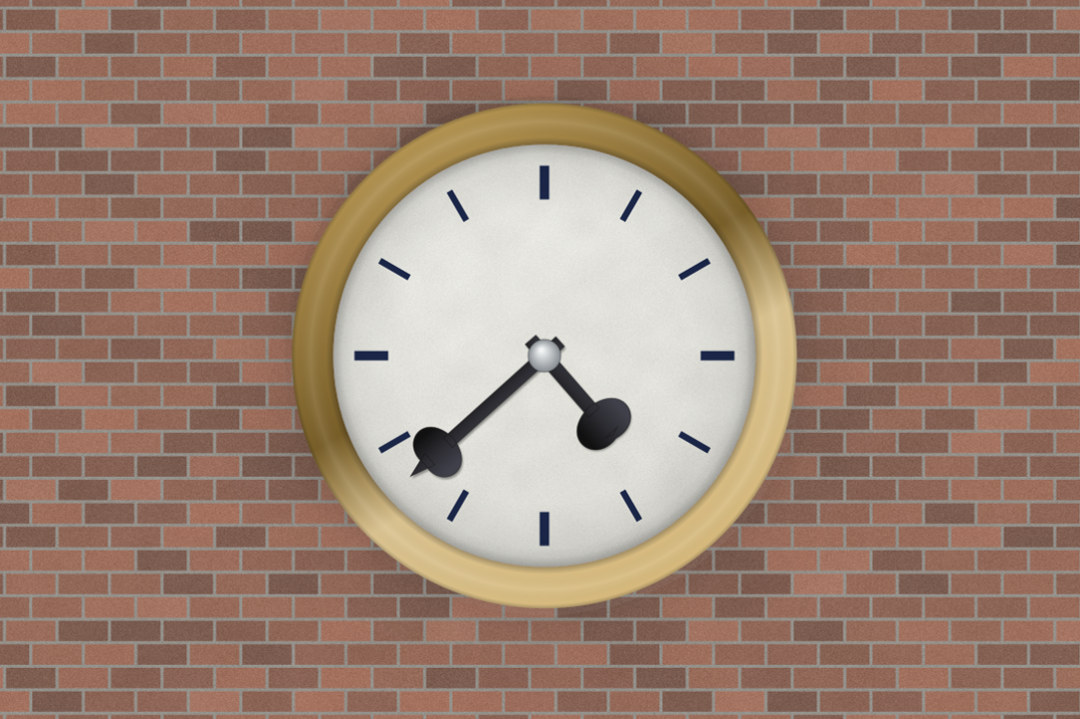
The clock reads {"hour": 4, "minute": 38}
